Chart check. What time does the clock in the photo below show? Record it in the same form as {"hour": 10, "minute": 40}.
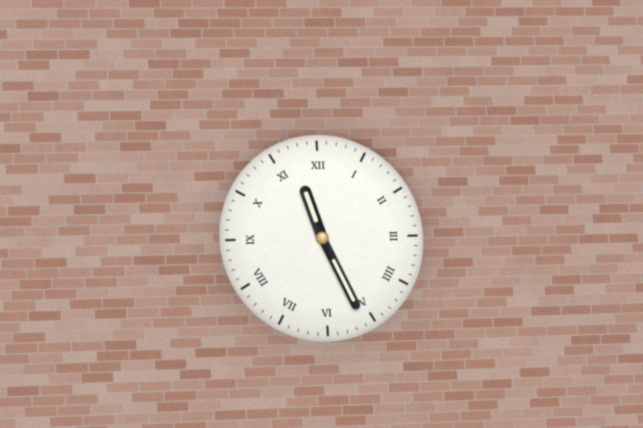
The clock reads {"hour": 11, "minute": 26}
